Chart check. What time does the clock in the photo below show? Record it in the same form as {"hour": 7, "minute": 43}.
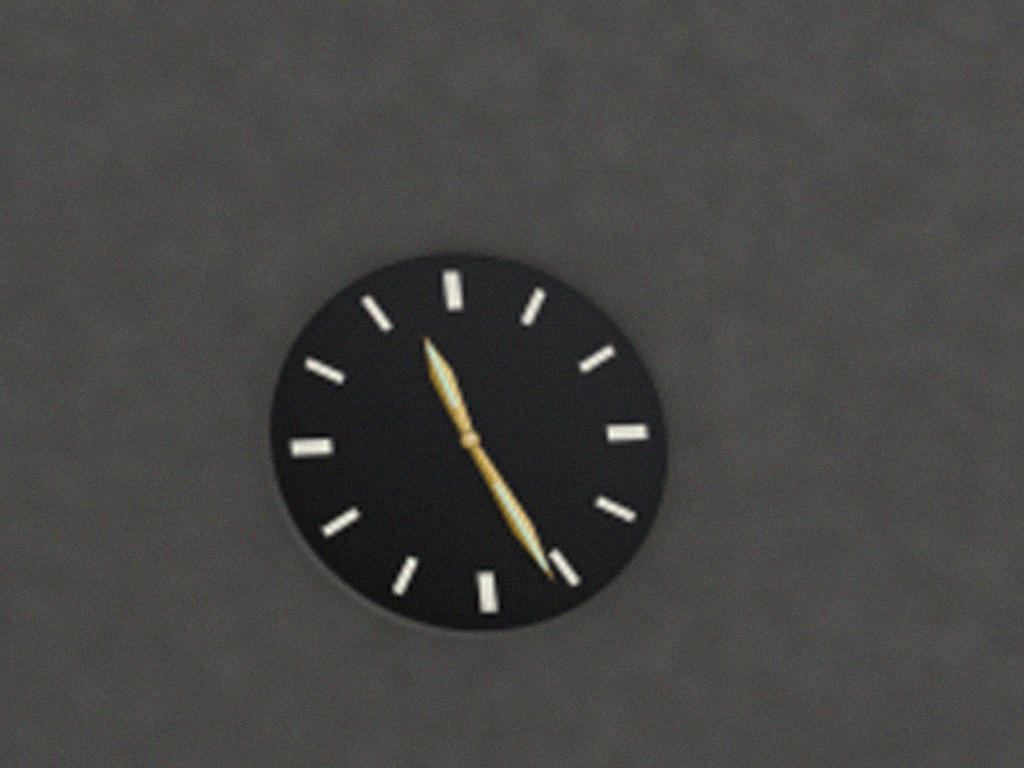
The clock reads {"hour": 11, "minute": 26}
